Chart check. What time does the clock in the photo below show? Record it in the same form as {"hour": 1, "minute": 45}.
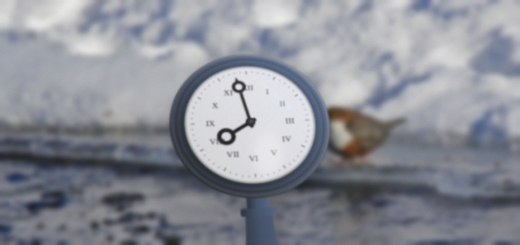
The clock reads {"hour": 7, "minute": 58}
